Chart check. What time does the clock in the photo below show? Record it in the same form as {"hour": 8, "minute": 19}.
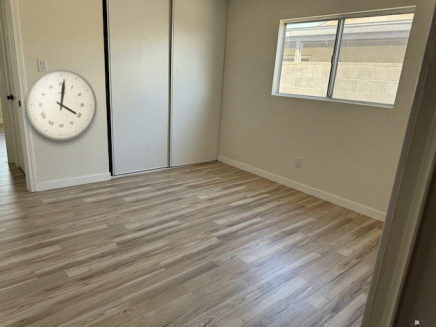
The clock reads {"hour": 4, "minute": 1}
